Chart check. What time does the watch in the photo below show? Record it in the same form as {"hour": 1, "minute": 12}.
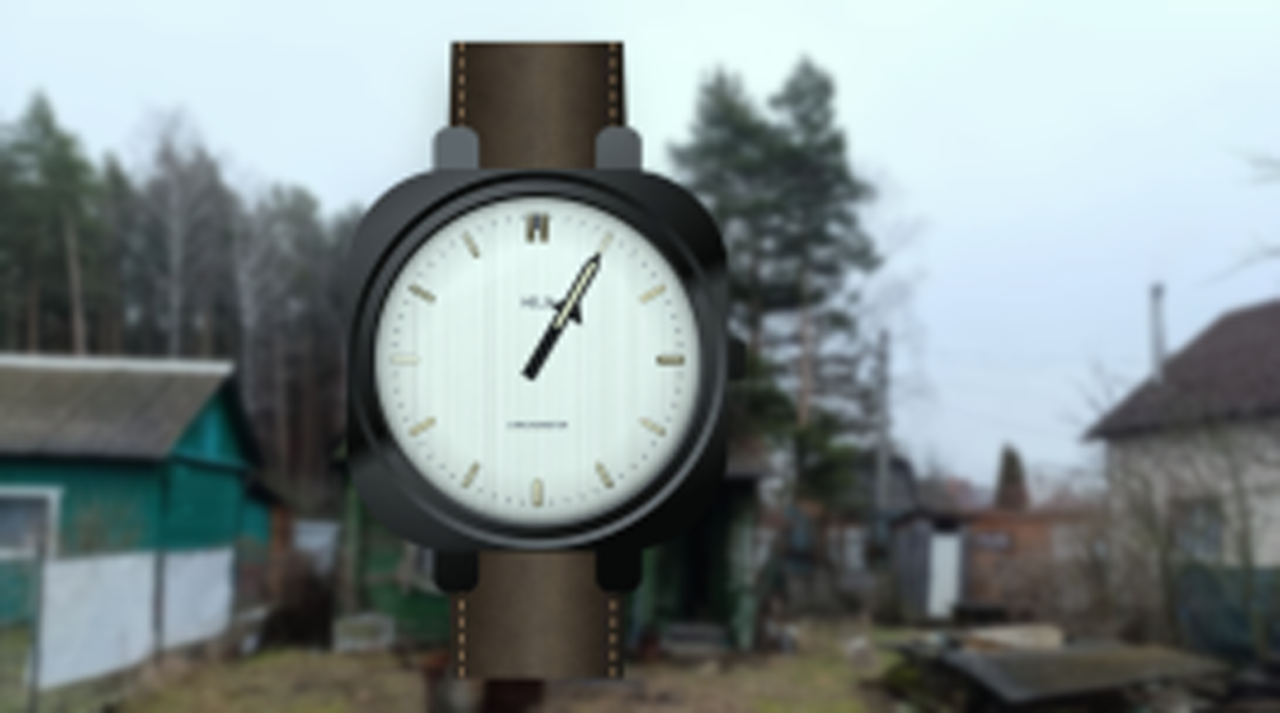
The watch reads {"hour": 1, "minute": 5}
